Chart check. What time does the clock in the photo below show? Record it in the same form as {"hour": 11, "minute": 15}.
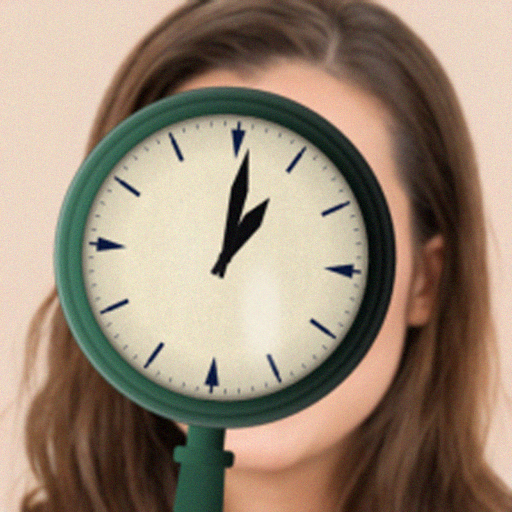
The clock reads {"hour": 1, "minute": 1}
